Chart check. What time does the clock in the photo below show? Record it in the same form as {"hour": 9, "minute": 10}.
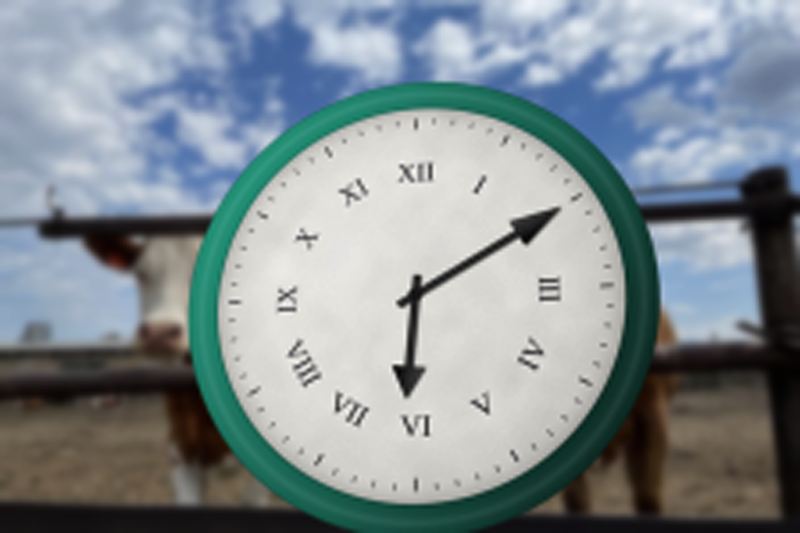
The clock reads {"hour": 6, "minute": 10}
